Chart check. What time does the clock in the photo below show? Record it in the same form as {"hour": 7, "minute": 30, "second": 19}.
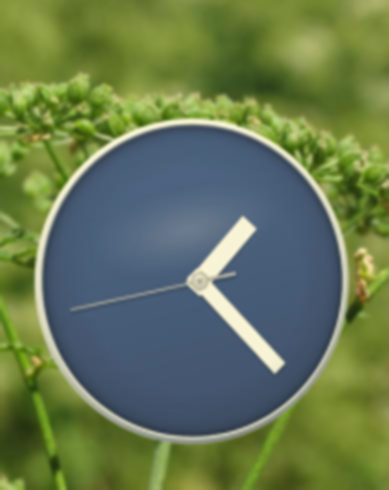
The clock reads {"hour": 1, "minute": 22, "second": 43}
